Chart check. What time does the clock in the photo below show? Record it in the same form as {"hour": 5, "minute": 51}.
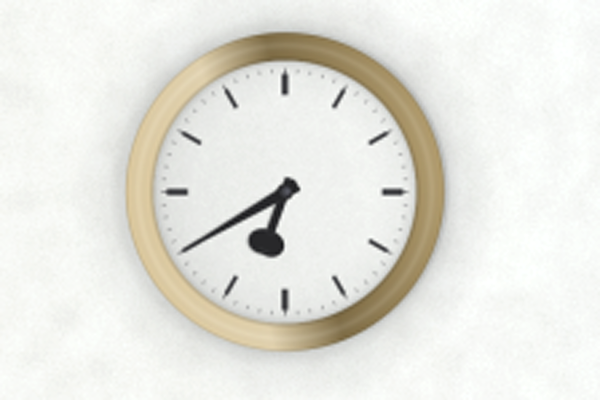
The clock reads {"hour": 6, "minute": 40}
